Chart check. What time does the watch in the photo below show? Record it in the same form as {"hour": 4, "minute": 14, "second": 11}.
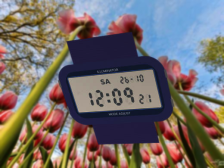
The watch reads {"hour": 12, "minute": 9, "second": 21}
